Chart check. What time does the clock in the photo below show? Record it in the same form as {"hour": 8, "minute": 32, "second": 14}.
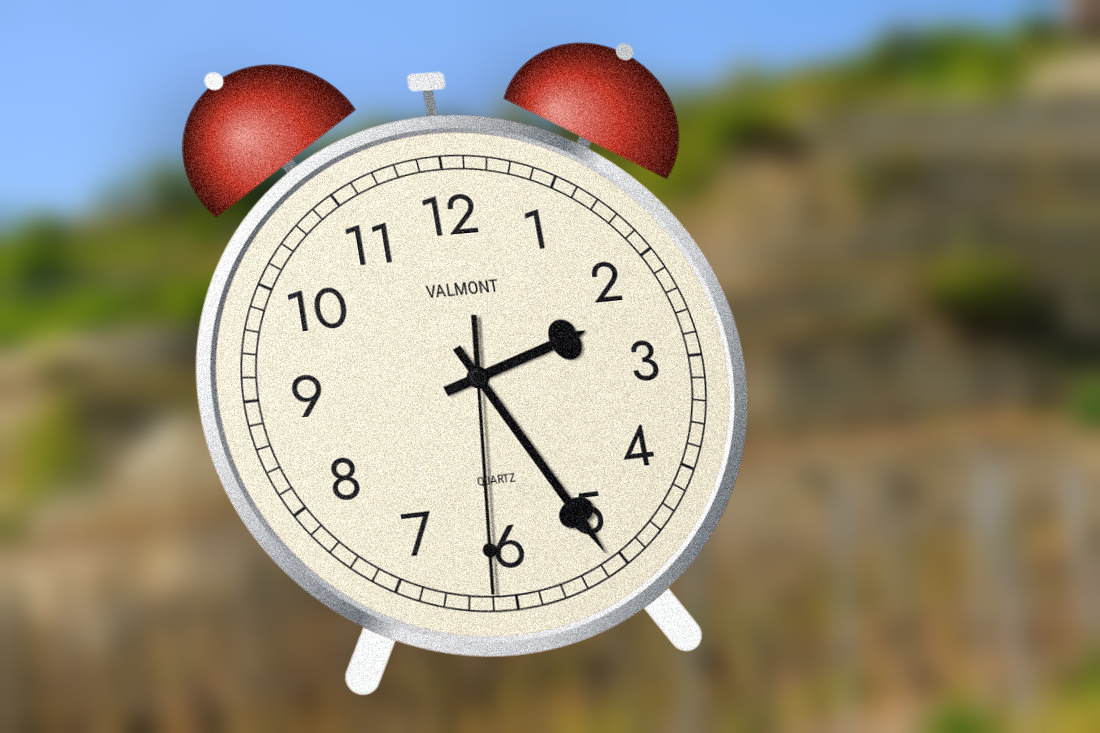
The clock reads {"hour": 2, "minute": 25, "second": 31}
